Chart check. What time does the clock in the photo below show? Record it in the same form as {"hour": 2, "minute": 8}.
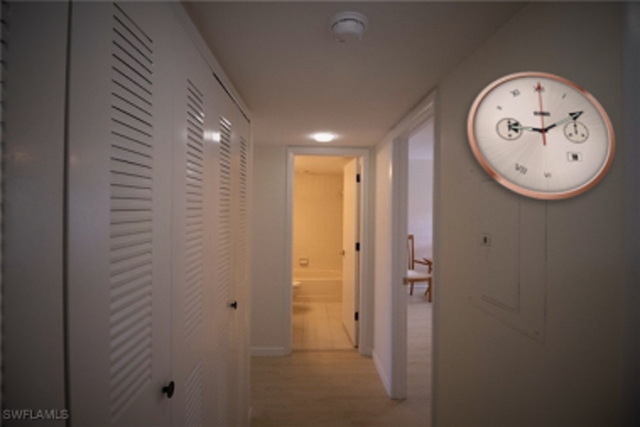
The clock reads {"hour": 9, "minute": 10}
